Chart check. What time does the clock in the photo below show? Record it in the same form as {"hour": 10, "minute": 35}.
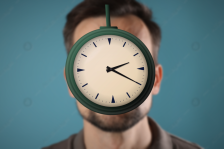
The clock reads {"hour": 2, "minute": 20}
